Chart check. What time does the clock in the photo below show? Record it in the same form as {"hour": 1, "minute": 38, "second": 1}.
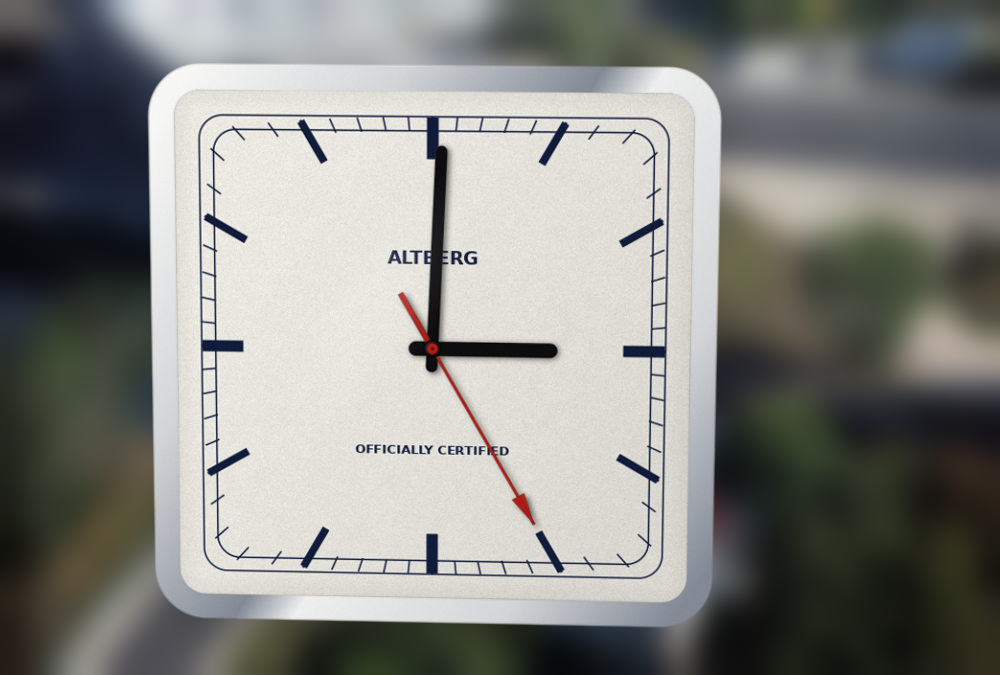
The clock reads {"hour": 3, "minute": 0, "second": 25}
